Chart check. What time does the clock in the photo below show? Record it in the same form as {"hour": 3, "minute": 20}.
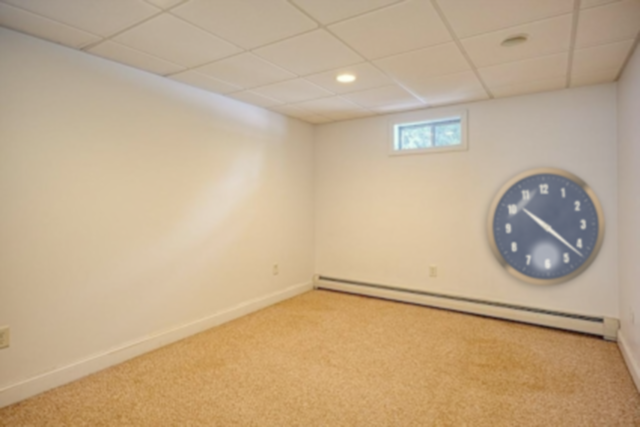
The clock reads {"hour": 10, "minute": 22}
